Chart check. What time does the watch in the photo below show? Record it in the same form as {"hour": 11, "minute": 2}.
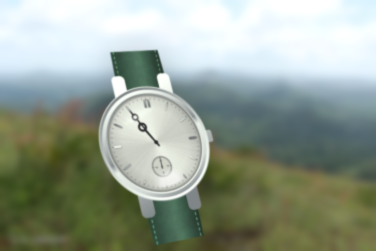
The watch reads {"hour": 10, "minute": 55}
